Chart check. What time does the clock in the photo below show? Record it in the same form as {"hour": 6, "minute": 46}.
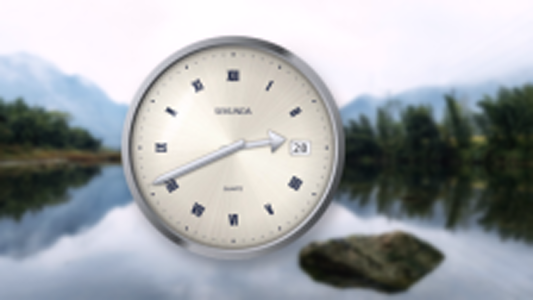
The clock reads {"hour": 2, "minute": 41}
